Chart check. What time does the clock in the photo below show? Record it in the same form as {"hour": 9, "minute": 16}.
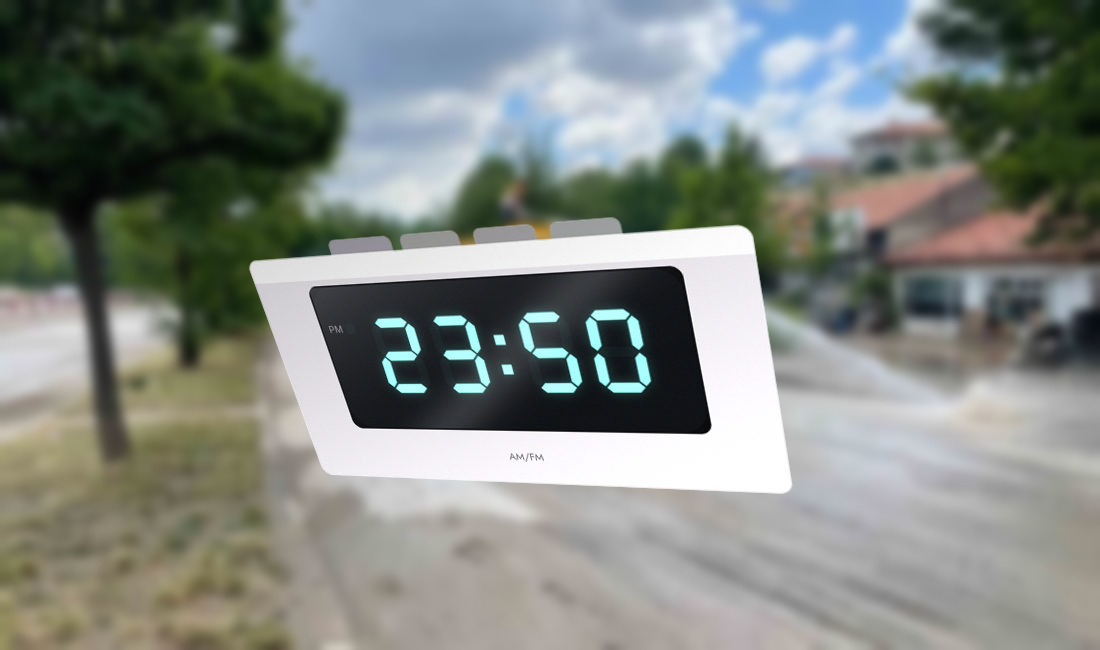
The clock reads {"hour": 23, "minute": 50}
